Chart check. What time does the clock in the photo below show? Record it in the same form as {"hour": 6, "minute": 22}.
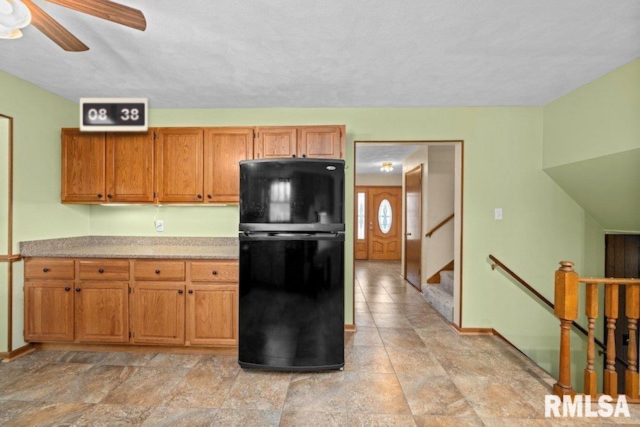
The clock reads {"hour": 8, "minute": 38}
